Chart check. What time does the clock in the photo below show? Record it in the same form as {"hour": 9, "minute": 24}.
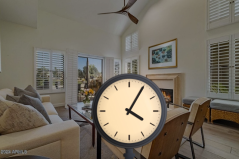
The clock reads {"hour": 4, "minute": 5}
